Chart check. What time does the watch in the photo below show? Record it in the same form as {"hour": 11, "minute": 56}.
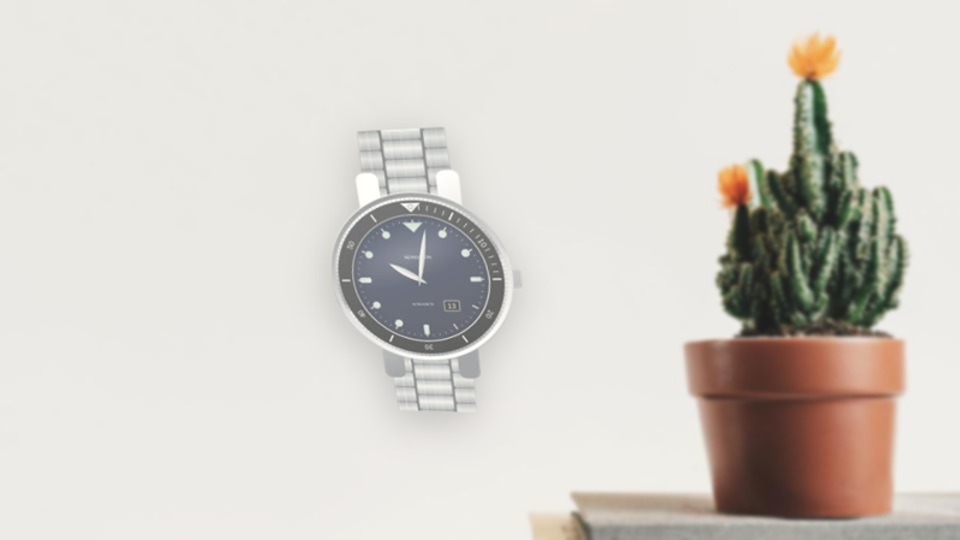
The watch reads {"hour": 10, "minute": 2}
